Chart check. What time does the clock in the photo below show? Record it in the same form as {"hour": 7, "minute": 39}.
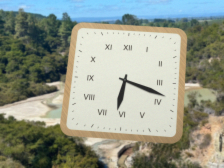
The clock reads {"hour": 6, "minute": 18}
